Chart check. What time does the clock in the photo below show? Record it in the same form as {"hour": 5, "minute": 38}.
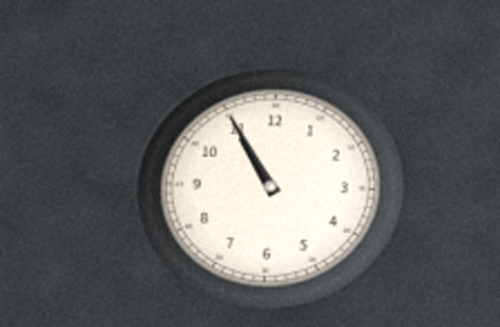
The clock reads {"hour": 10, "minute": 55}
